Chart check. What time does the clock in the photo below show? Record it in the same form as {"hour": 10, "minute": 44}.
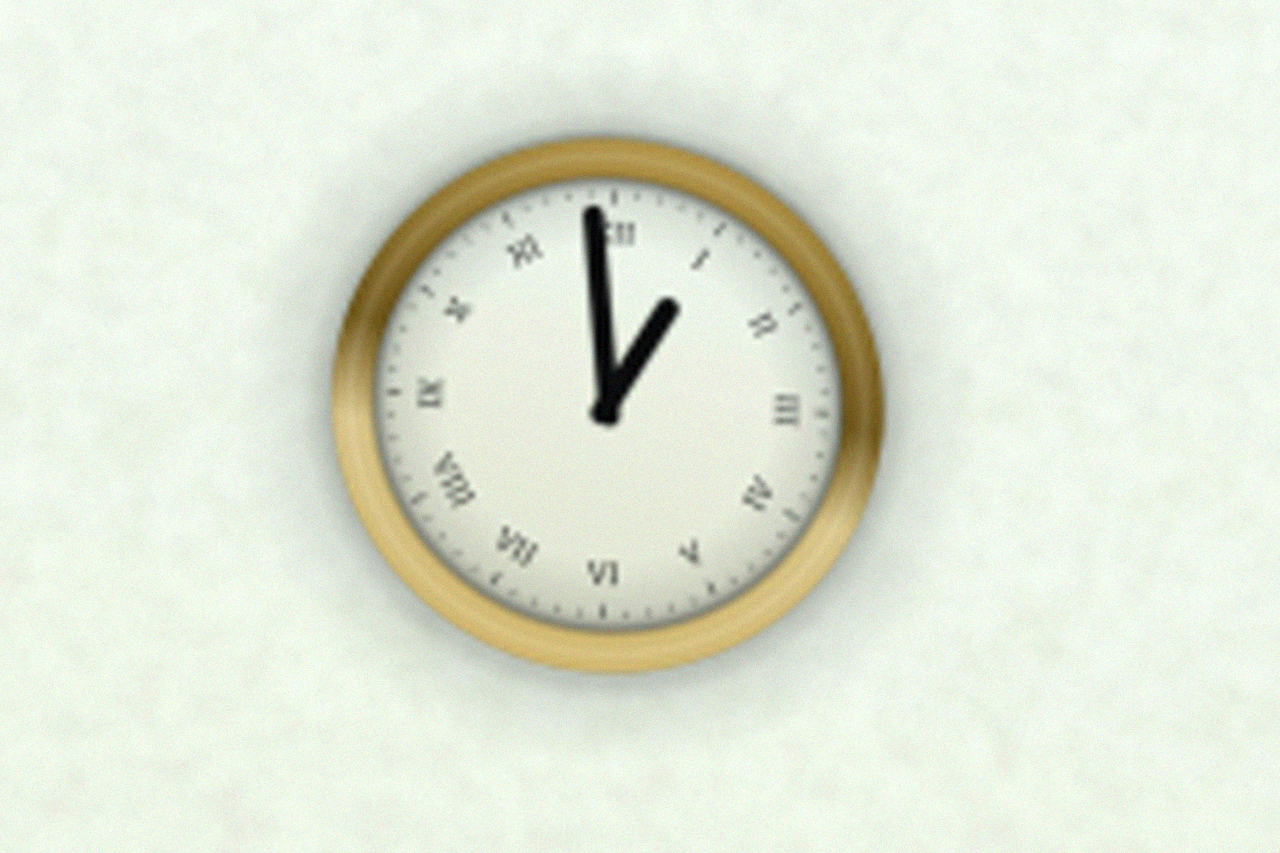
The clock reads {"hour": 12, "minute": 59}
